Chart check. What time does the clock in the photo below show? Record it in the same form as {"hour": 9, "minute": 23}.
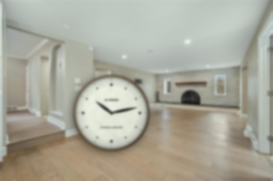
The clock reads {"hour": 10, "minute": 13}
